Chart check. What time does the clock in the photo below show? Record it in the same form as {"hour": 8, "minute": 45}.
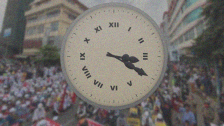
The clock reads {"hour": 3, "minute": 20}
